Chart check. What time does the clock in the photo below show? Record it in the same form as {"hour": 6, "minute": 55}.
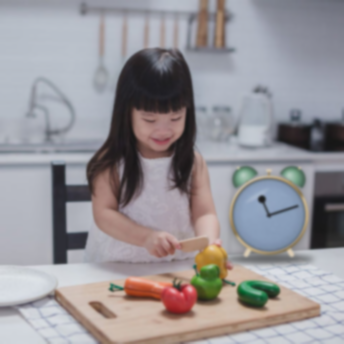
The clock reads {"hour": 11, "minute": 12}
